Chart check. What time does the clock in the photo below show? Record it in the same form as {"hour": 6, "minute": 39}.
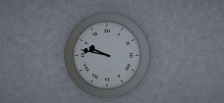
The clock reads {"hour": 9, "minute": 47}
